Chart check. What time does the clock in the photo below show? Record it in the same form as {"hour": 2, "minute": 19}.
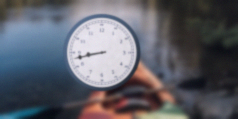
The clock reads {"hour": 8, "minute": 43}
